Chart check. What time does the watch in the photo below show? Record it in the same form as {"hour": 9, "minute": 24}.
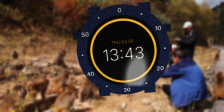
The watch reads {"hour": 13, "minute": 43}
